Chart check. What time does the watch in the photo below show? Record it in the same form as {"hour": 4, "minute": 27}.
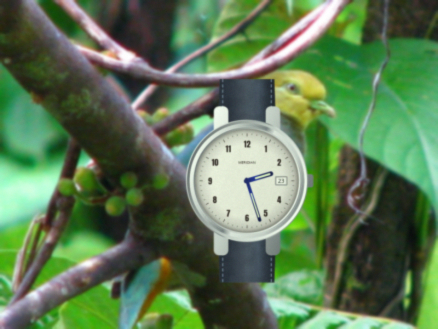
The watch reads {"hour": 2, "minute": 27}
